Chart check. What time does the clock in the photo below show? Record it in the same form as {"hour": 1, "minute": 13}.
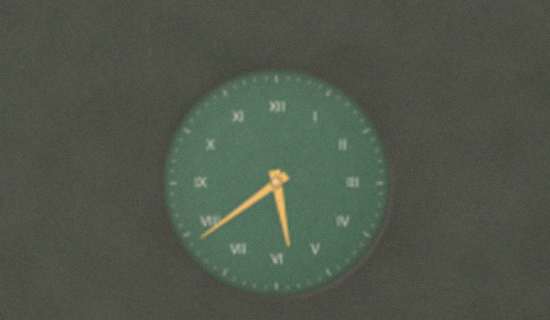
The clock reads {"hour": 5, "minute": 39}
